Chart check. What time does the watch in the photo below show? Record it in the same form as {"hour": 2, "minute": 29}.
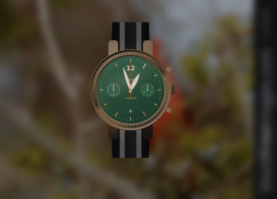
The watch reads {"hour": 12, "minute": 57}
